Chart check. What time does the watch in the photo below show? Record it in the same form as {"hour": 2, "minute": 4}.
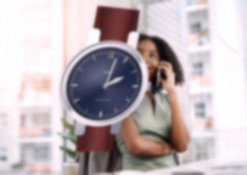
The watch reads {"hour": 2, "minute": 2}
